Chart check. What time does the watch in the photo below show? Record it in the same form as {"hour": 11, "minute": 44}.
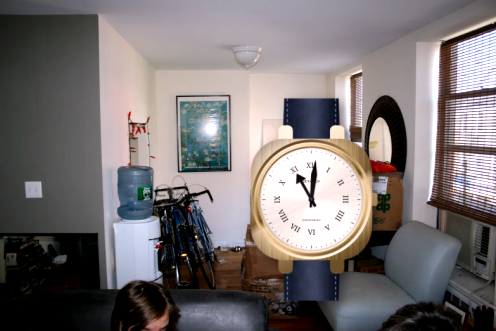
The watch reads {"hour": 11, "minute": 1}
